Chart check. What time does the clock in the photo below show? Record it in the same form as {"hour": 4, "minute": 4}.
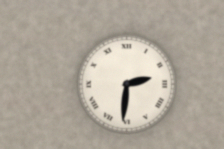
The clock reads {"hour": 2, "minute": 31}
